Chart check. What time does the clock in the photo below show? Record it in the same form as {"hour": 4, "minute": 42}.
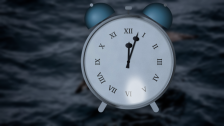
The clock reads {"hour": 12, "minute": 3}
